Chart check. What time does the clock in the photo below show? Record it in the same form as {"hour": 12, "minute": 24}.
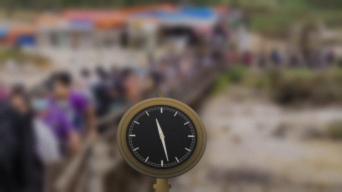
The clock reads {"hour": 11, "minute": 28}
